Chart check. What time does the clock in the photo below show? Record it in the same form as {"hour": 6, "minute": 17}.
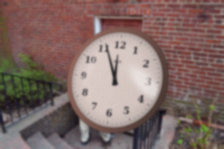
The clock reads {"hour": 11, "minute": 56}
